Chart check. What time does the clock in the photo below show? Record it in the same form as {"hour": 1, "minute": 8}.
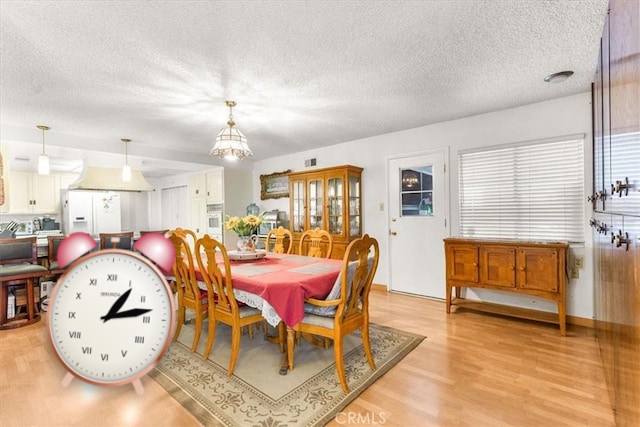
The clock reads {"hour": 1, "minute": 13}
